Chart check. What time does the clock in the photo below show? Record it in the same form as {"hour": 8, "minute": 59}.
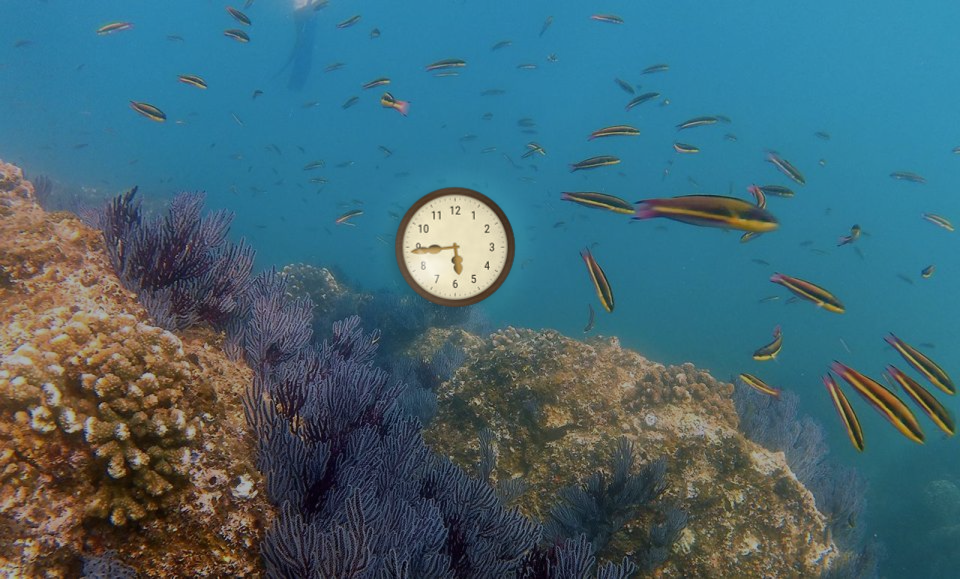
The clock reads {"hour": 5, "minute": 44}
